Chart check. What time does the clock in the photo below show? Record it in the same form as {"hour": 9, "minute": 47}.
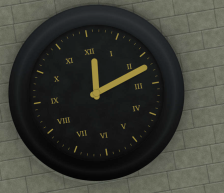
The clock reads {"hour": 12, "minute": 12}
